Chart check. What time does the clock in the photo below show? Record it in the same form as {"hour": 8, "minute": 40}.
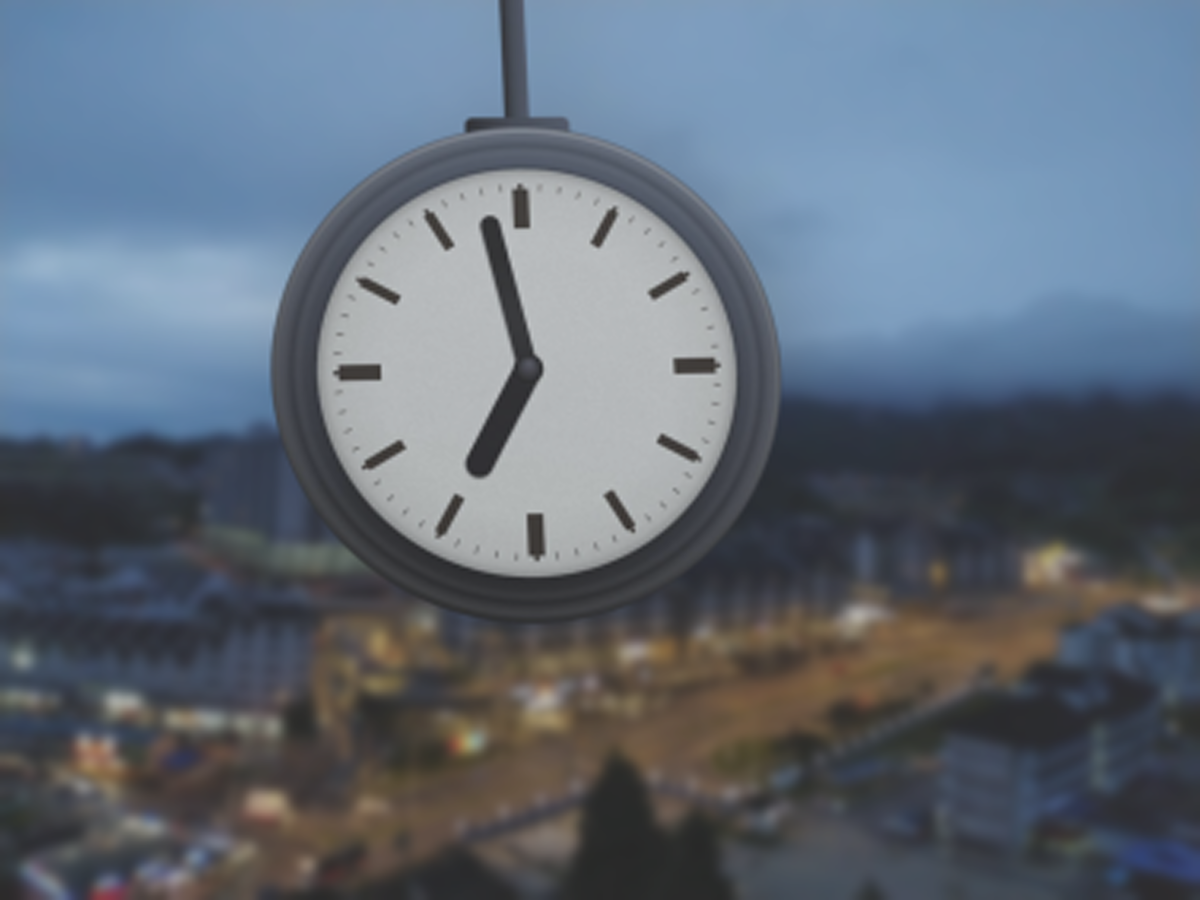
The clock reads {"hour": 6, "minute": 58}
